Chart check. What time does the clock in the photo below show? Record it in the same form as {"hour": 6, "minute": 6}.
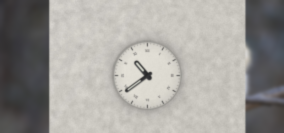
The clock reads {"hour": 10, "minute": 39}
